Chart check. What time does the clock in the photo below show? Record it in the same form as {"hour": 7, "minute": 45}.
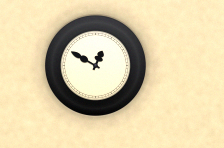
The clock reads {"hour": 12, "minute": 50}
